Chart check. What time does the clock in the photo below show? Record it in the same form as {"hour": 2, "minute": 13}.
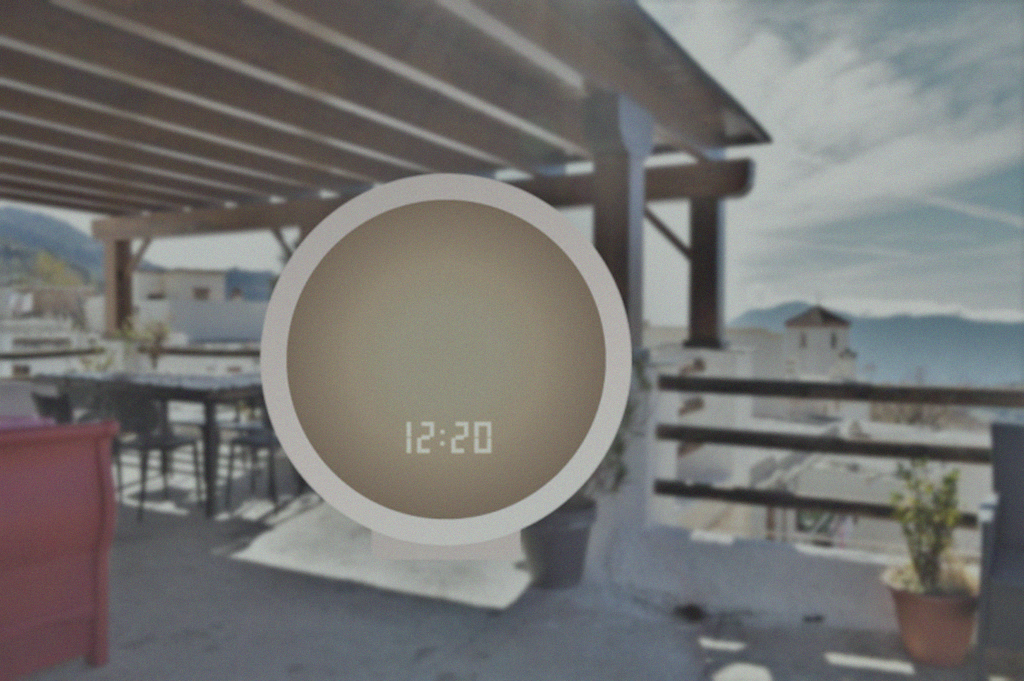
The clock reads {"hour": 12, "minute": 20}
